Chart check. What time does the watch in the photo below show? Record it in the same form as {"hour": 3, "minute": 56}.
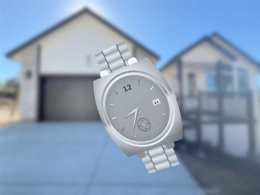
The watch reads {"hour": 8, "minute": 36}
